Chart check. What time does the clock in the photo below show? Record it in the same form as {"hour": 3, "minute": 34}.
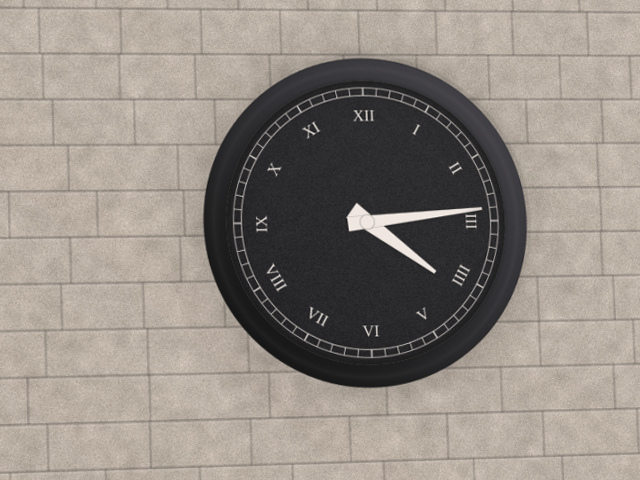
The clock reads {"hour": 4, "minute": 14}
